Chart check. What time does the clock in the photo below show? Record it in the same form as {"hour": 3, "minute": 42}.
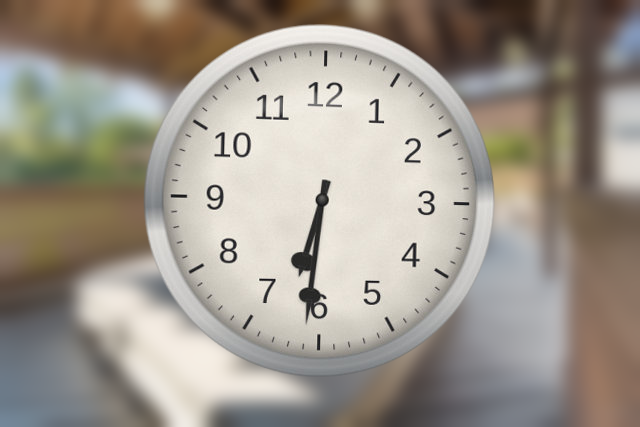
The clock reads {"hour": 6, "minute": 31}
